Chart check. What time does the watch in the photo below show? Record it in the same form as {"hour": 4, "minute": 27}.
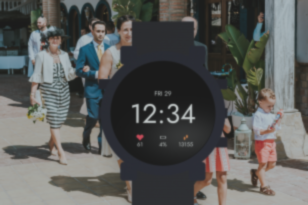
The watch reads {"hour": 12, "minute": 34}
